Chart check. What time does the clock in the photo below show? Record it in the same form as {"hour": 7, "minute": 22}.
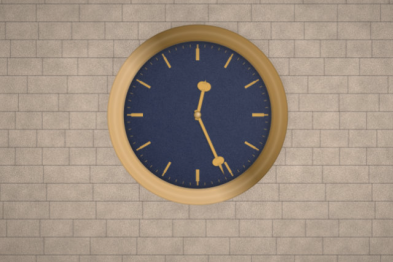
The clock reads {"hour": 12, "minute": 26}
